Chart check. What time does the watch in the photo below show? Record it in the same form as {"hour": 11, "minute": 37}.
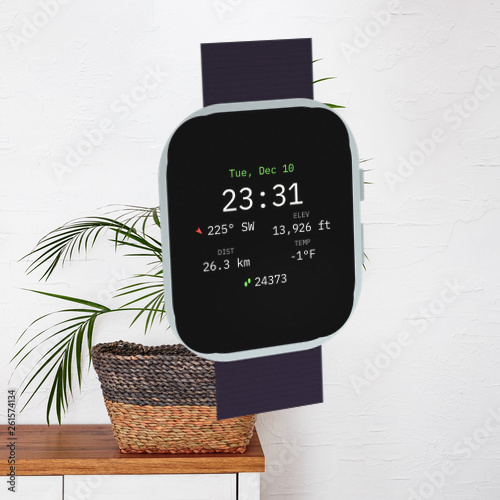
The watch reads {"hour": 23, "minute": 31}
